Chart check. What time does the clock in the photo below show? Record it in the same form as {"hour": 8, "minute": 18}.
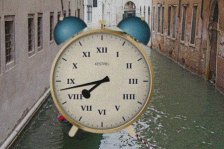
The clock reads {"hour": 7, "minute": 43}
